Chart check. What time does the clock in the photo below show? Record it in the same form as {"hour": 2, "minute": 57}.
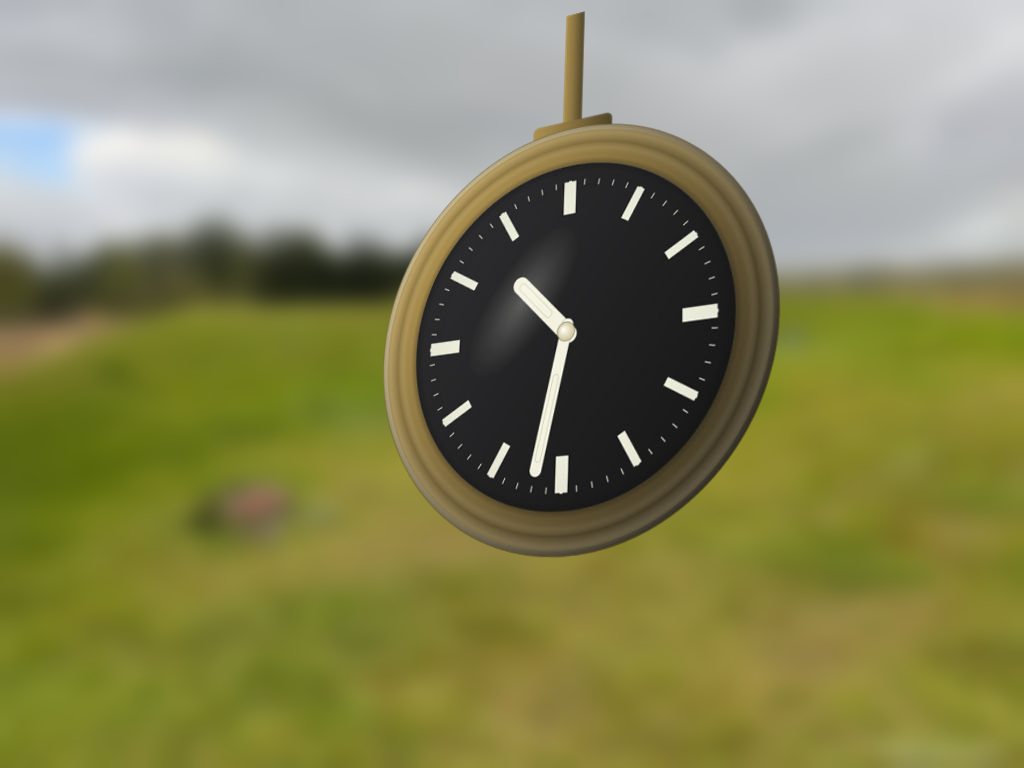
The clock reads {"hour": 10, "minute": 32}
